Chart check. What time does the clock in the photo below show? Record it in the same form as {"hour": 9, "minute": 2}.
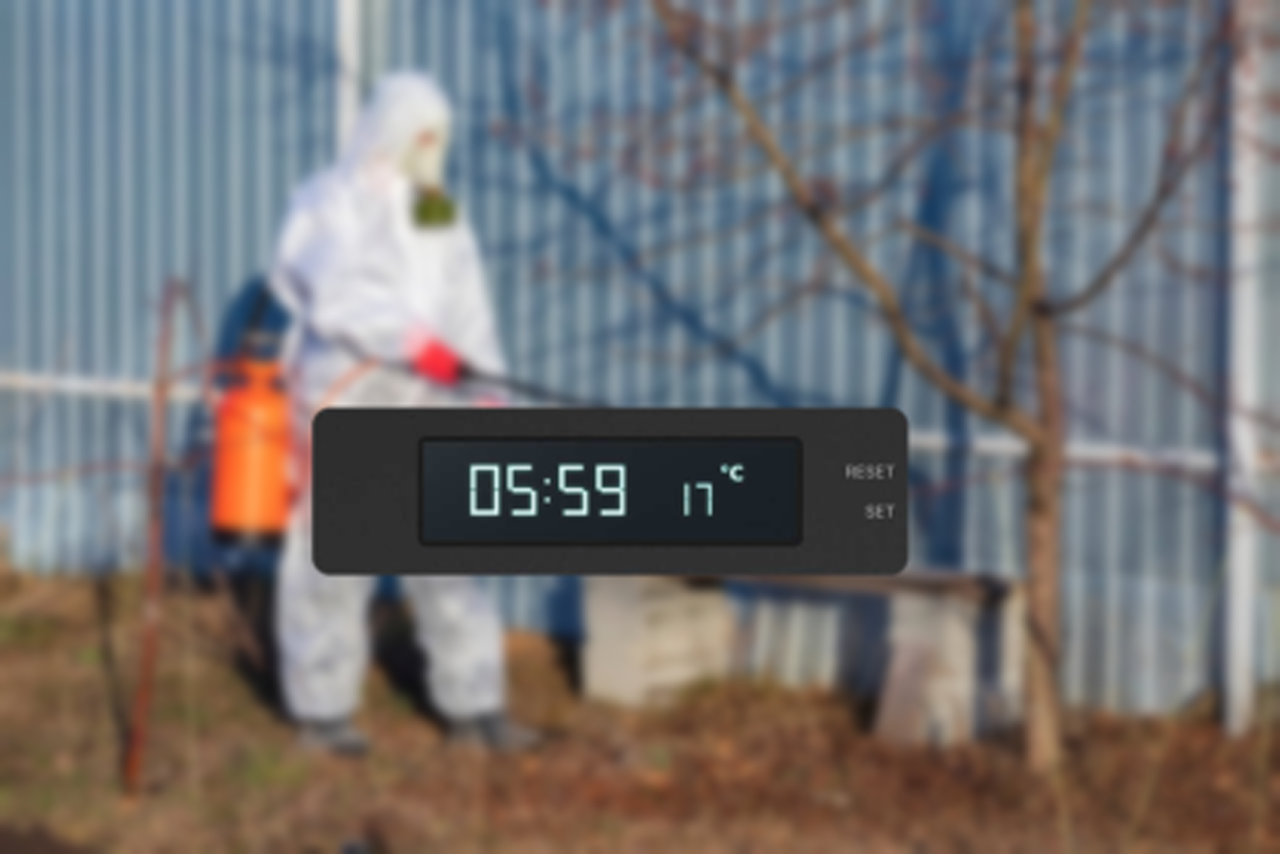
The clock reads {"hour": 5, "minute": 59}
